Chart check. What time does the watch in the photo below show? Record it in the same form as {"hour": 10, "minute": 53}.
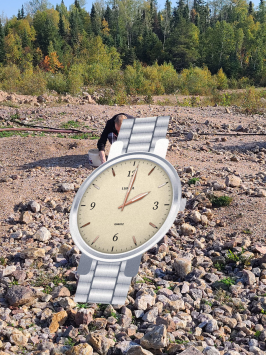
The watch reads {"hour": 2, "minute": 1}
